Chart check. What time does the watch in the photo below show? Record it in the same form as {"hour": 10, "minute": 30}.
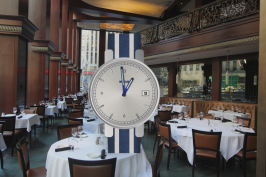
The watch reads {"hour": 12, "minute": 59}
